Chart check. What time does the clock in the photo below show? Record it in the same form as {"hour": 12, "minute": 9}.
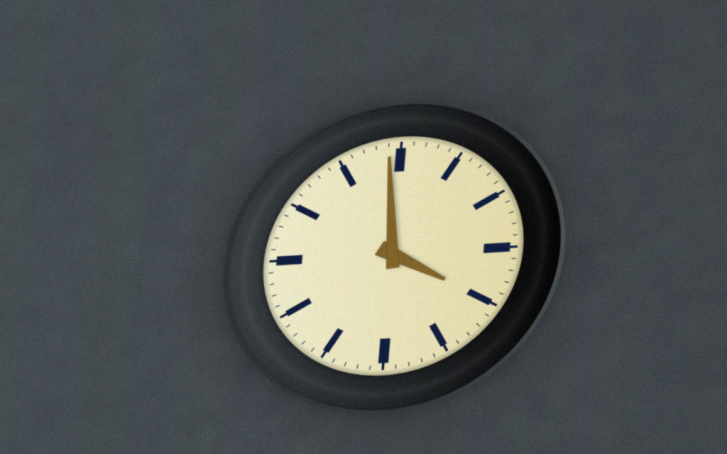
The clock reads {"hour": 3, "minute": 59}
